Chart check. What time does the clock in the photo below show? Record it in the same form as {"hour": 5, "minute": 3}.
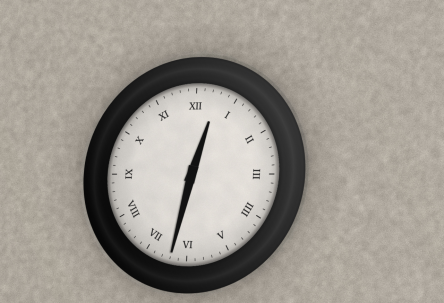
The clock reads {"hour": 12, "minute": 32}
